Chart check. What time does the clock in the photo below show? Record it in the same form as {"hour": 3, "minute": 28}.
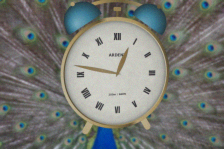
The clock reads {"hour": 12, "minute": 47}
